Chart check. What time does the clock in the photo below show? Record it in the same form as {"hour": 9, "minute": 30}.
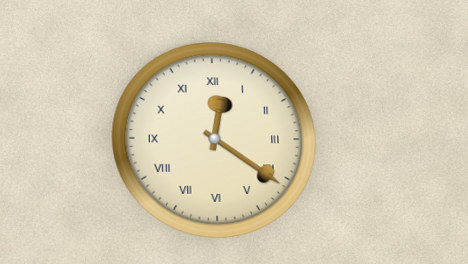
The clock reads {"hour": 12, "minute": 21}
